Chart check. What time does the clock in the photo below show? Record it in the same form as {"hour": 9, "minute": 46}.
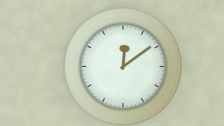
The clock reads {"hour": 12, "minute": 9}
